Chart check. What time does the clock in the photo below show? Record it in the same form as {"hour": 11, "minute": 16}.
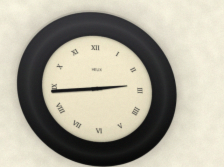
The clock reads {"hour": 2, "minute": 44}
